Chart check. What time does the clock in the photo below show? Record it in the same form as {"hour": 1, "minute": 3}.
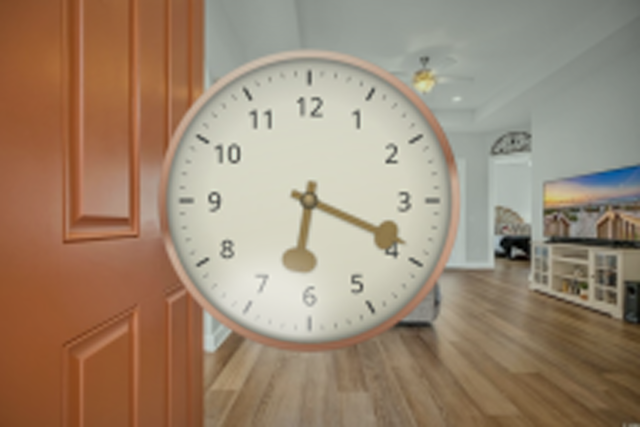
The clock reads {"hour": 6, "minute": 19}
